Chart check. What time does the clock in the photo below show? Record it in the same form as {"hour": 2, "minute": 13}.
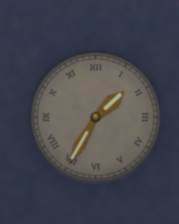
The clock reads {"hour": 1, "minute": 35}
